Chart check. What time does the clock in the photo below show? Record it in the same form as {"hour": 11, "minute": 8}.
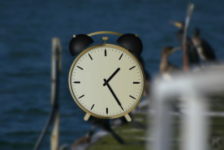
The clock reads {"hour": 1, "minute": 25}
